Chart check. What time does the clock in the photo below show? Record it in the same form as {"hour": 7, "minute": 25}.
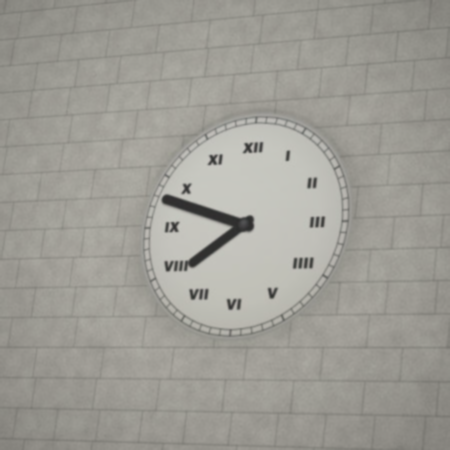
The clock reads {"hour": 7, "minute": 48}
